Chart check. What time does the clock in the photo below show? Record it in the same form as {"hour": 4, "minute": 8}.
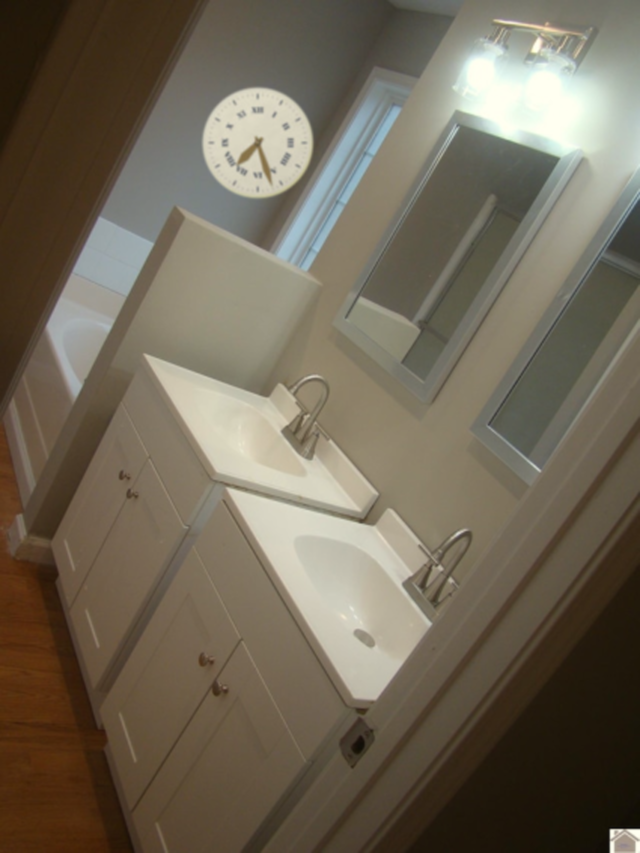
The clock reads {"hour": 7, "minute": 27}
